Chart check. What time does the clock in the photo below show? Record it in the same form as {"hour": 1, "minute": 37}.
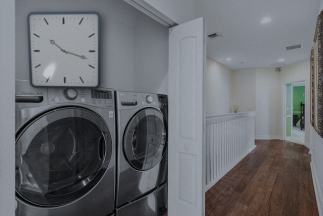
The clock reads {"hour": 10, "minute": 18}
